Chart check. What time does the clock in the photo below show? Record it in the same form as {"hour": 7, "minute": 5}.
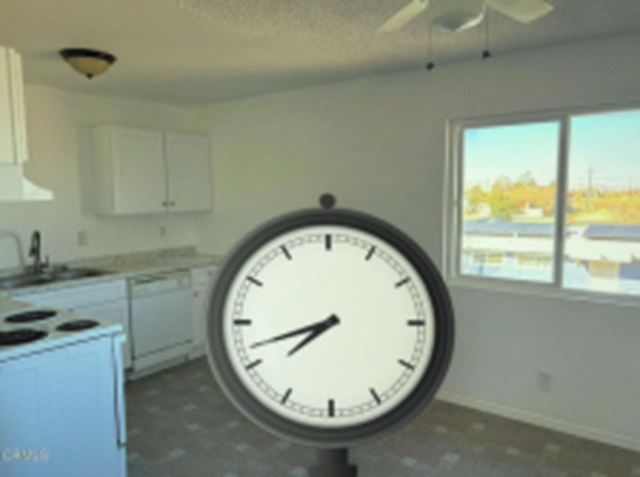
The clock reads {"hour": 7, "minute": 42}
